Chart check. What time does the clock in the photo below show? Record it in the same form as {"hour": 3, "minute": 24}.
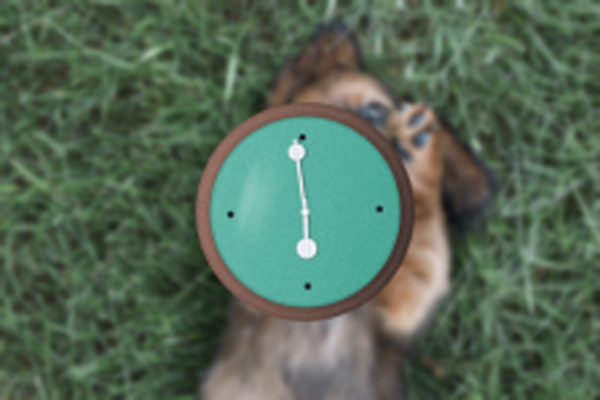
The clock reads {"hour": 5, "minute": 59}
